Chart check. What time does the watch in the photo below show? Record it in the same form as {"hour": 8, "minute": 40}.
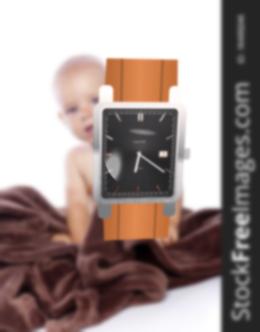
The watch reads {"hour": 6, "minute": 21}
